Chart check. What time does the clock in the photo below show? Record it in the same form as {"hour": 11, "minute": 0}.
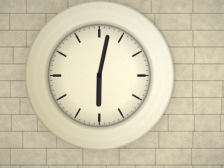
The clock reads {"hour": 6, "minute": 2}
